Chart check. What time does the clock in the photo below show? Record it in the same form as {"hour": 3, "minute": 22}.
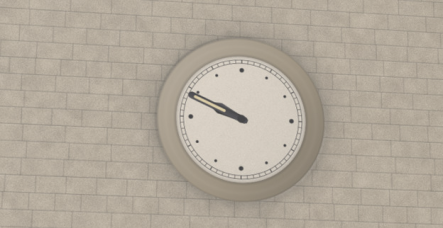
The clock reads {"hour": 9, "minute": 49}
